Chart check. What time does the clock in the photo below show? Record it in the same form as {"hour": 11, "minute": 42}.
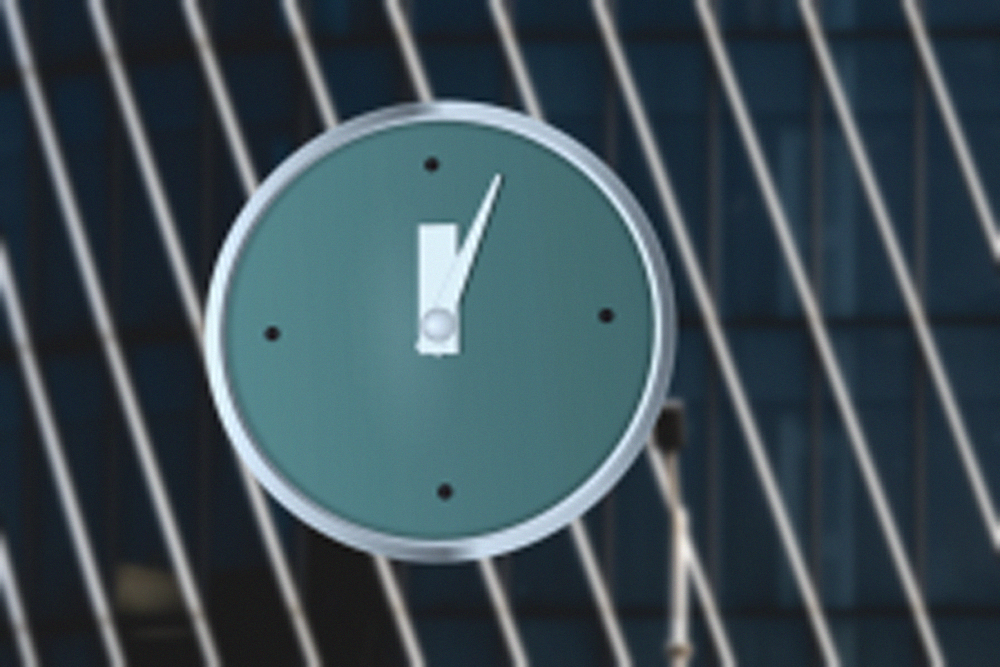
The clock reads {"hour": 12, "minute": 4}
